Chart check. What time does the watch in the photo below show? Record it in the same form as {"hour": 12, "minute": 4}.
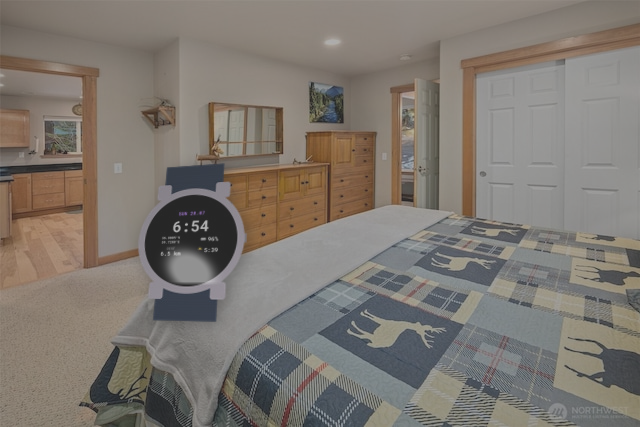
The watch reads {"hour": 6, "minute": 54}
